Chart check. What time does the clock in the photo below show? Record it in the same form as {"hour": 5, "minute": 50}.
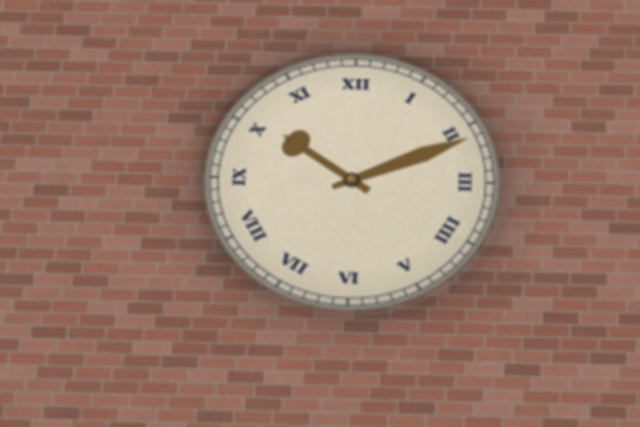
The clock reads {"hour": 10, "minute": 11}
